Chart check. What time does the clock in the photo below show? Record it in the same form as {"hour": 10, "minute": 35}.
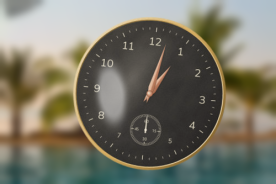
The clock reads {"hour": 1, "minute": 2}
